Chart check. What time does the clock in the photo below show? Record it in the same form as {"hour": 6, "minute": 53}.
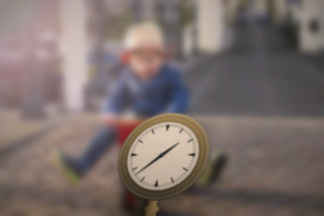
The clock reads {"hour": 1, "minute": 38}
